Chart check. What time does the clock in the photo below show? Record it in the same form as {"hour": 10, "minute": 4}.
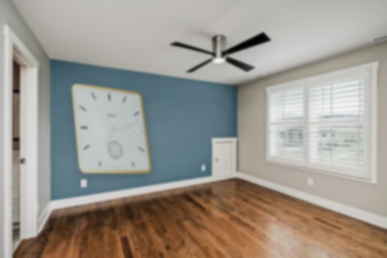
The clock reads {"hour": 7, "minute": 12}
